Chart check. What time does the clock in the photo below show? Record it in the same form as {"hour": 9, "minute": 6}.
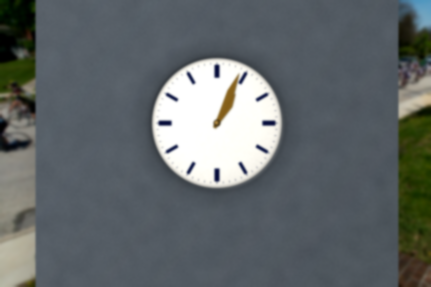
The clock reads {"hour": 1, "minute": 4}
